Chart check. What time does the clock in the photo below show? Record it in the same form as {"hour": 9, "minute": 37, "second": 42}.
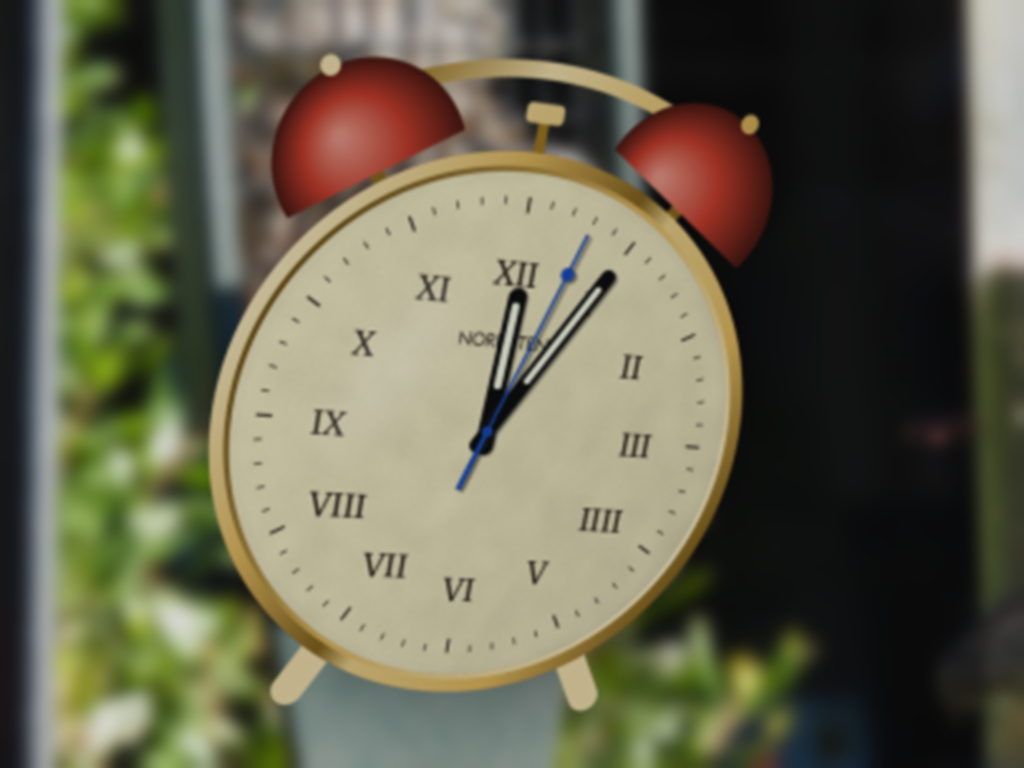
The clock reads {"hour": 12, "minute": 5, "second": 3}
